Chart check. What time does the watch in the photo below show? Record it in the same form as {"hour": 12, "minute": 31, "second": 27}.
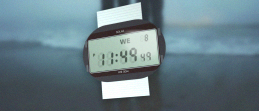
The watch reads {"hour": 11, "minute": 49, "second": 49}
